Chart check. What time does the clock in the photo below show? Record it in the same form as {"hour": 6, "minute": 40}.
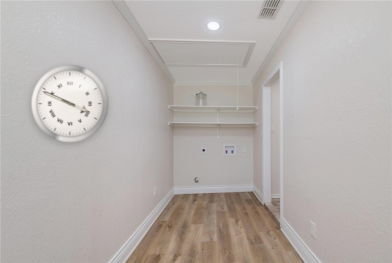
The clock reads {"hour": 3, "minute": 49}
